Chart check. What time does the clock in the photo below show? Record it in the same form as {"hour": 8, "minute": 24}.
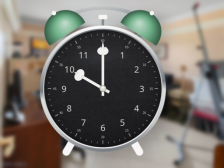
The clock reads {"hour": 10, "minute": 0}
